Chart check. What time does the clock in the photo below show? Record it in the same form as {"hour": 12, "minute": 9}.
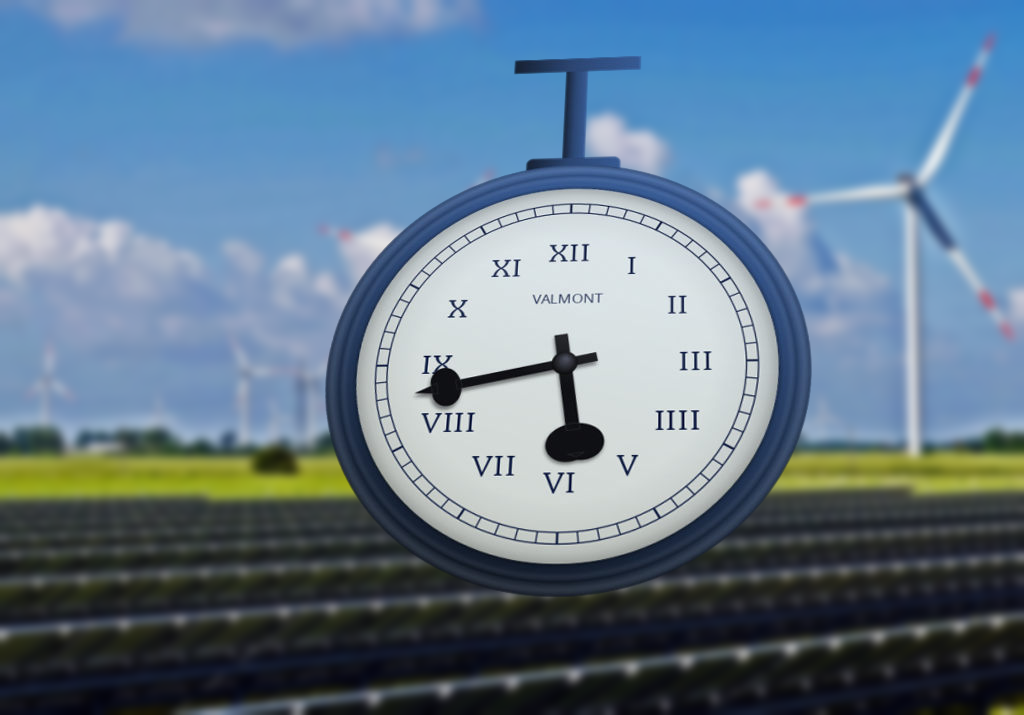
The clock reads {"hour": 5, "minute": 43}
